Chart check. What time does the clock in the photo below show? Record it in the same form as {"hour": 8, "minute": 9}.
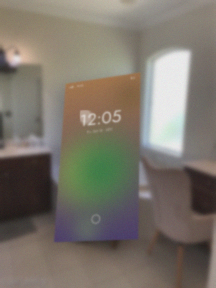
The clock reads {"hour": 12, "minute": 5}
